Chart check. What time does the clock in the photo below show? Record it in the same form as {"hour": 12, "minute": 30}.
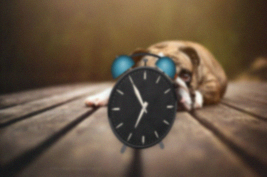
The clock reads {"hour": 6, "minute": 55}
